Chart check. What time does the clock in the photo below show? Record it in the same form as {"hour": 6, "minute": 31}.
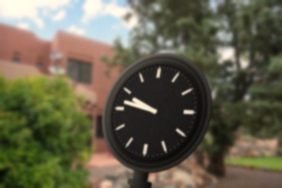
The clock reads {"hour": 9, "minute": 47}
